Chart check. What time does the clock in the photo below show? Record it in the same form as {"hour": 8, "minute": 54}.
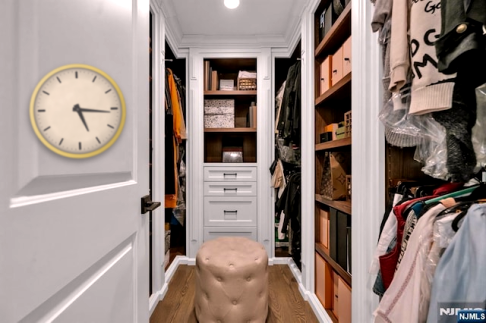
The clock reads {"hour": 5, "minute": 16}
